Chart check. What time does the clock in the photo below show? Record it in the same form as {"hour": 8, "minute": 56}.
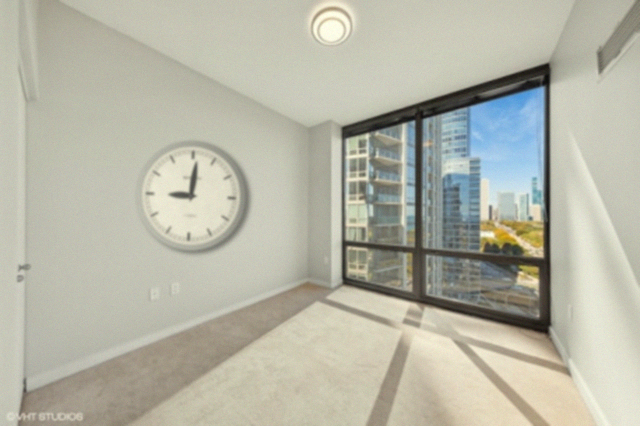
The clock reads {"hour": 9, "minute": 1}
